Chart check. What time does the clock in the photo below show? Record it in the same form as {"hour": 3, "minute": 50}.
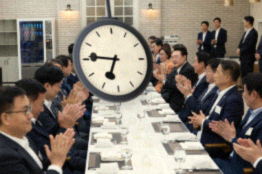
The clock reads {"hour": 6, "minute": 46}
